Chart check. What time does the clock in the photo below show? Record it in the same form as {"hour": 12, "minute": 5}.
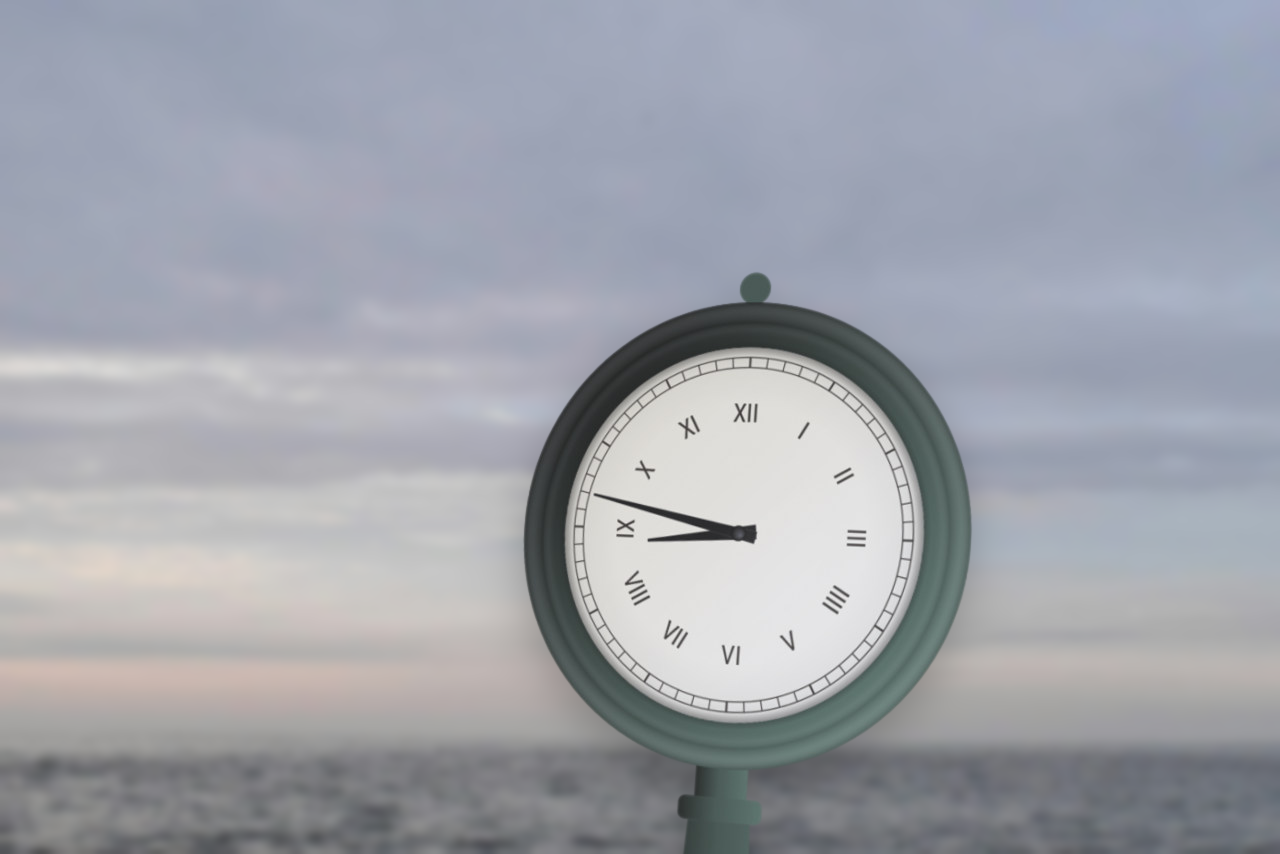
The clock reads {"hour": 8, "minute": 47}
